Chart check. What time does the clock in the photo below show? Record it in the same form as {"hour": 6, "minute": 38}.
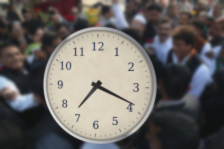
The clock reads {"hour": 7, "minute": 19}
